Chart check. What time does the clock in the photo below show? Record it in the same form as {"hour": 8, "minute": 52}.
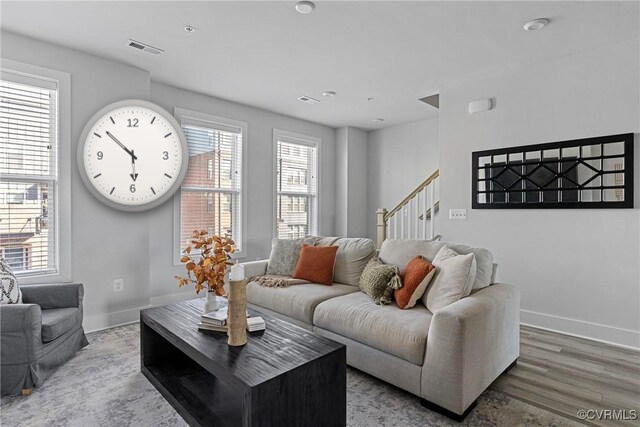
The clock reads {"hour": 5, "minute": 52}
